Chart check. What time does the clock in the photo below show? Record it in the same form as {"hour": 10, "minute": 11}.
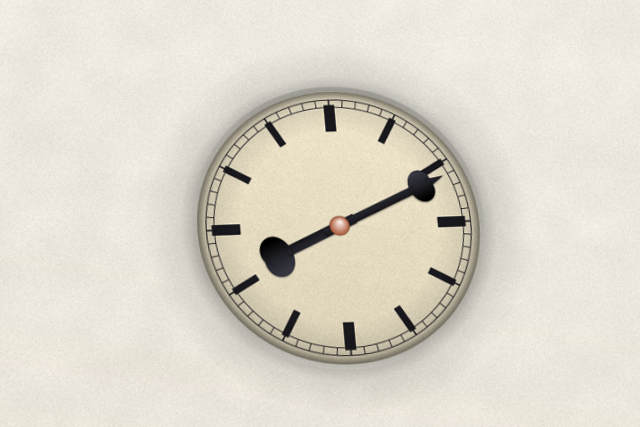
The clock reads {"hour": 8, "minute": 11}
